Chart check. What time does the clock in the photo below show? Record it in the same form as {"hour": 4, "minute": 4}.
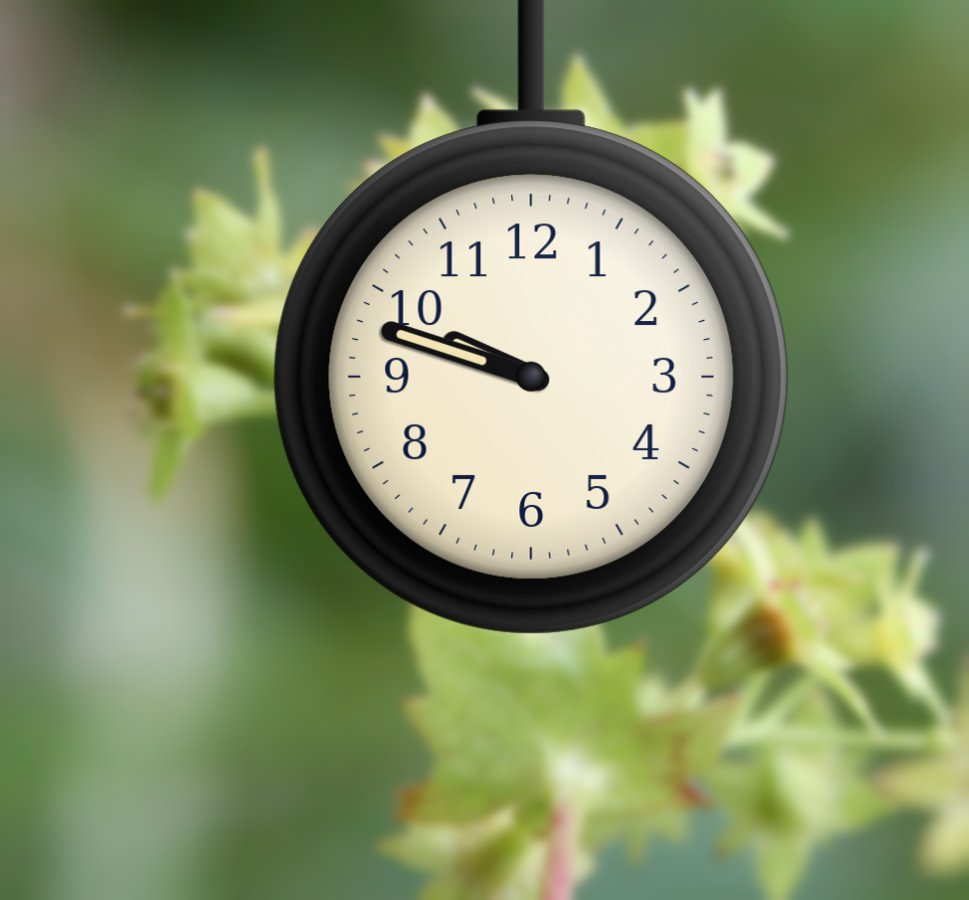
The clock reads {"hour": 9, "minute": 48}
